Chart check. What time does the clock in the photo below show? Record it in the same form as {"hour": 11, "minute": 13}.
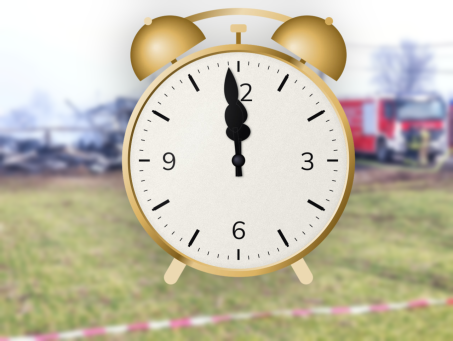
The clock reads {"hour": 11, "minute": 59}
